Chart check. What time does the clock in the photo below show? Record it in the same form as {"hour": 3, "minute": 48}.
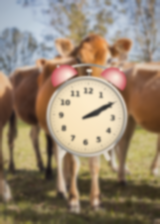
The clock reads {"hour": 2, "minute": 10}
